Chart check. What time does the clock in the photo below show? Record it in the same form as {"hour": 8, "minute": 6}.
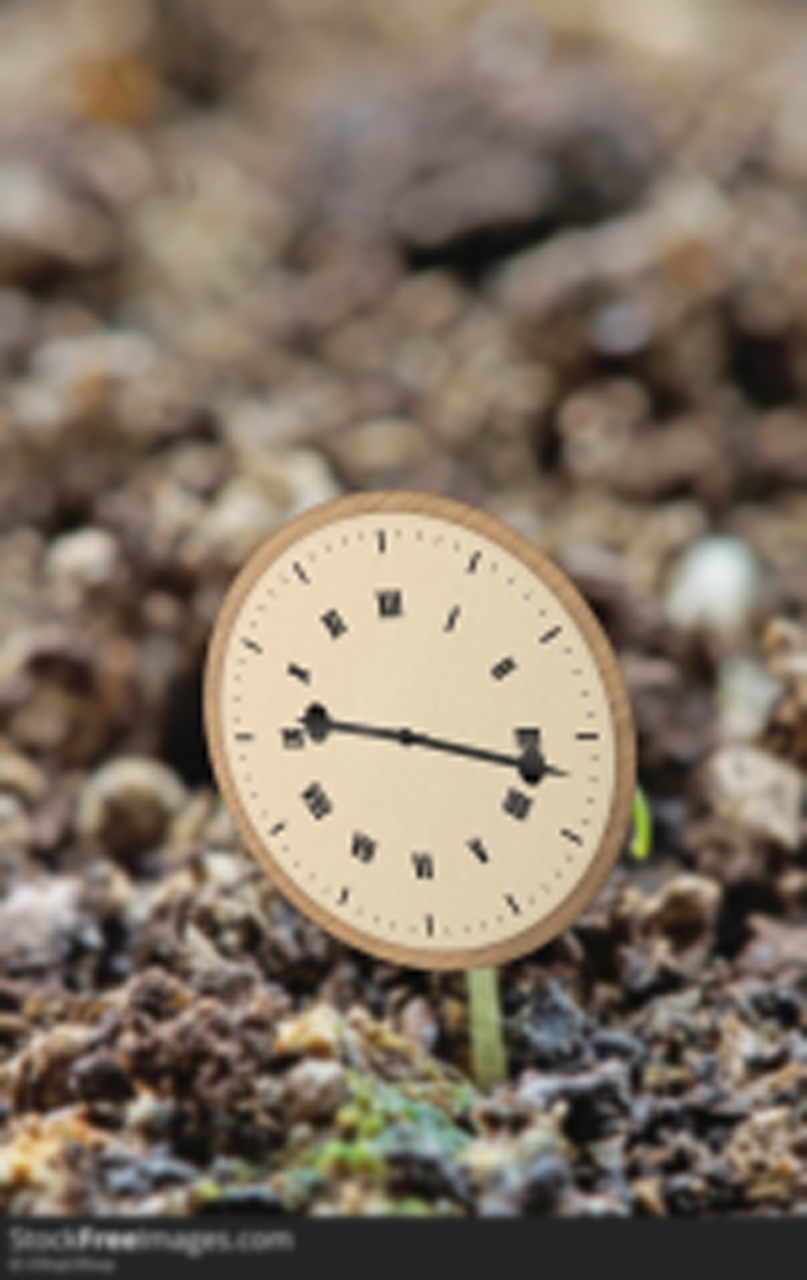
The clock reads {"hour": 9, "minute": 17}
